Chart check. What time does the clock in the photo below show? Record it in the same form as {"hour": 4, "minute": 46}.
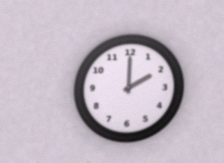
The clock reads {"hour": 2, "minute": 0}
